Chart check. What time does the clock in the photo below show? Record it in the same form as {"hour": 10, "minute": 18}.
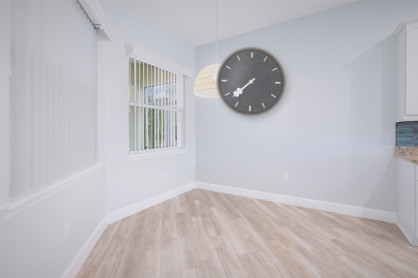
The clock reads {"hour": 7, "minute": 38}
